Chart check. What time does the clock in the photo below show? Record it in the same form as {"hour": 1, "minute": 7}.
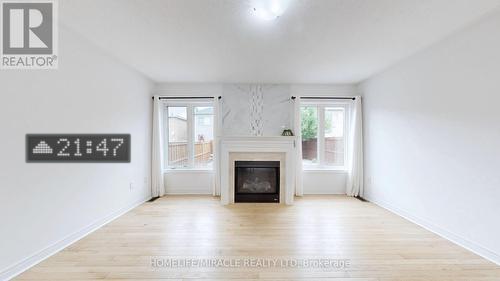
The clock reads {"hour": 21, "minute": 47}
